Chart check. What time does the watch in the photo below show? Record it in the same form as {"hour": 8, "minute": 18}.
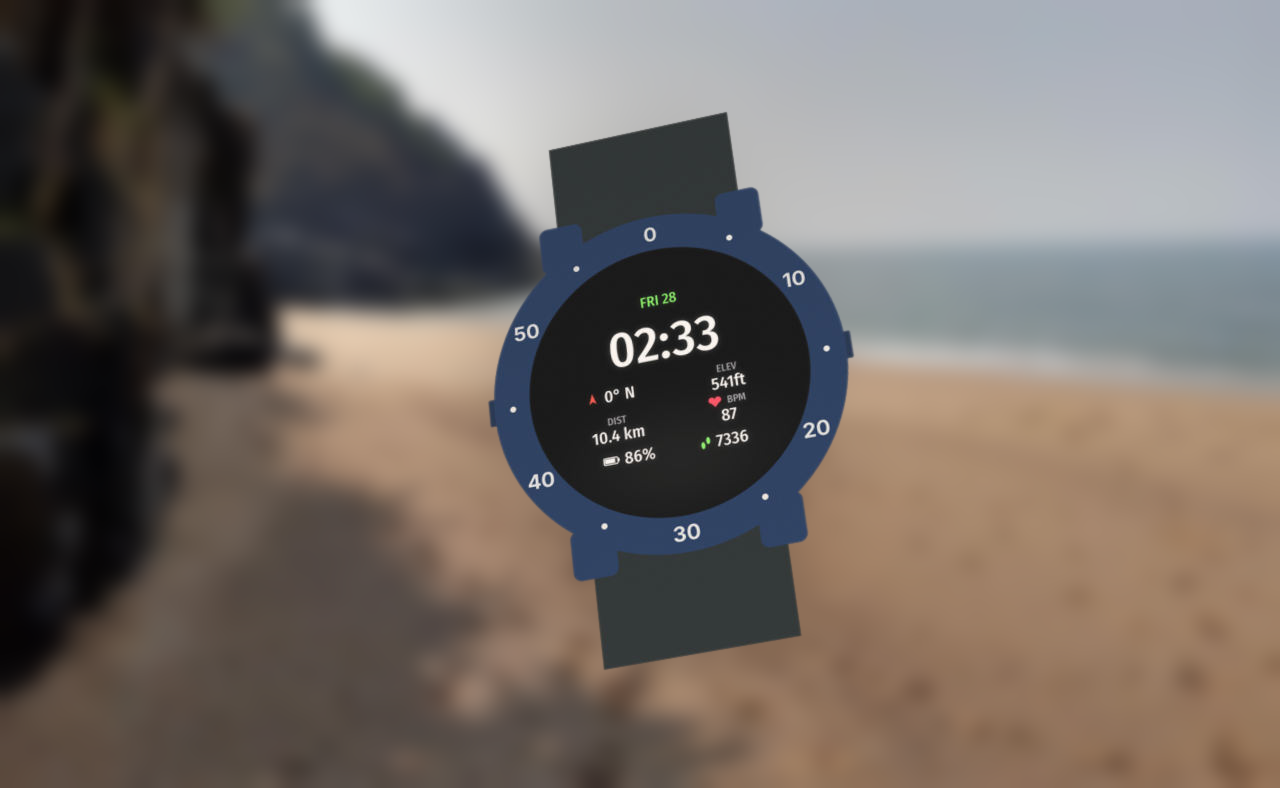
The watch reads {"hour": 2, "minute": 33}
